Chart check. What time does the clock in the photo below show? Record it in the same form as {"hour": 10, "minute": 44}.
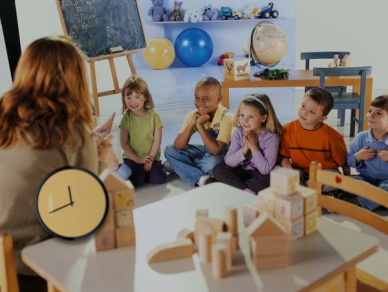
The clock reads {"hour": 11, "minute": 41}
